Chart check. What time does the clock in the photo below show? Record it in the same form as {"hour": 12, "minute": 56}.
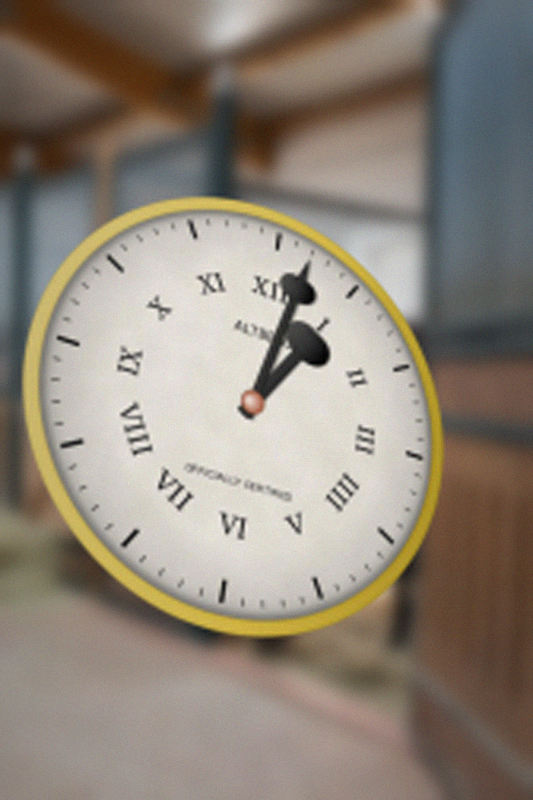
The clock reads {"hour": 1, "minute": 2}
